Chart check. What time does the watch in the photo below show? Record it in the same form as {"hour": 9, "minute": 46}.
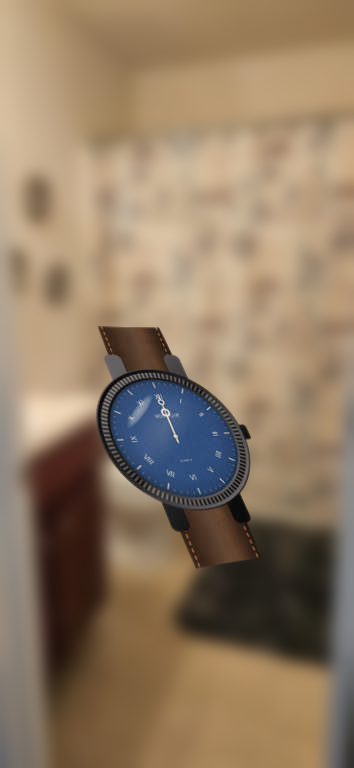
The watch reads {"hour": 12, "minute": 0}
